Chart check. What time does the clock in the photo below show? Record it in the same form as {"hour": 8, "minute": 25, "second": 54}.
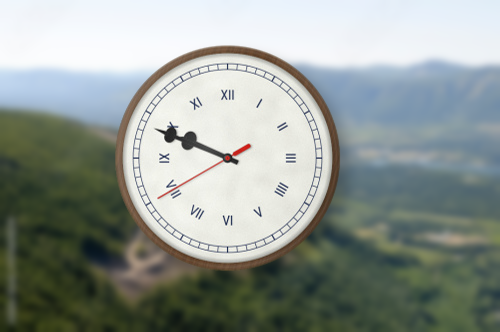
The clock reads {"hour": 9, "minute": 48, "second": 40}
